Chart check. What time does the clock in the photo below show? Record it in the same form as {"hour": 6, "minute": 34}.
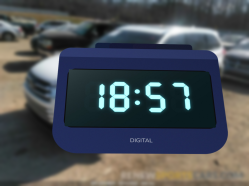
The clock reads {"hour": 18, "minute": 57}
